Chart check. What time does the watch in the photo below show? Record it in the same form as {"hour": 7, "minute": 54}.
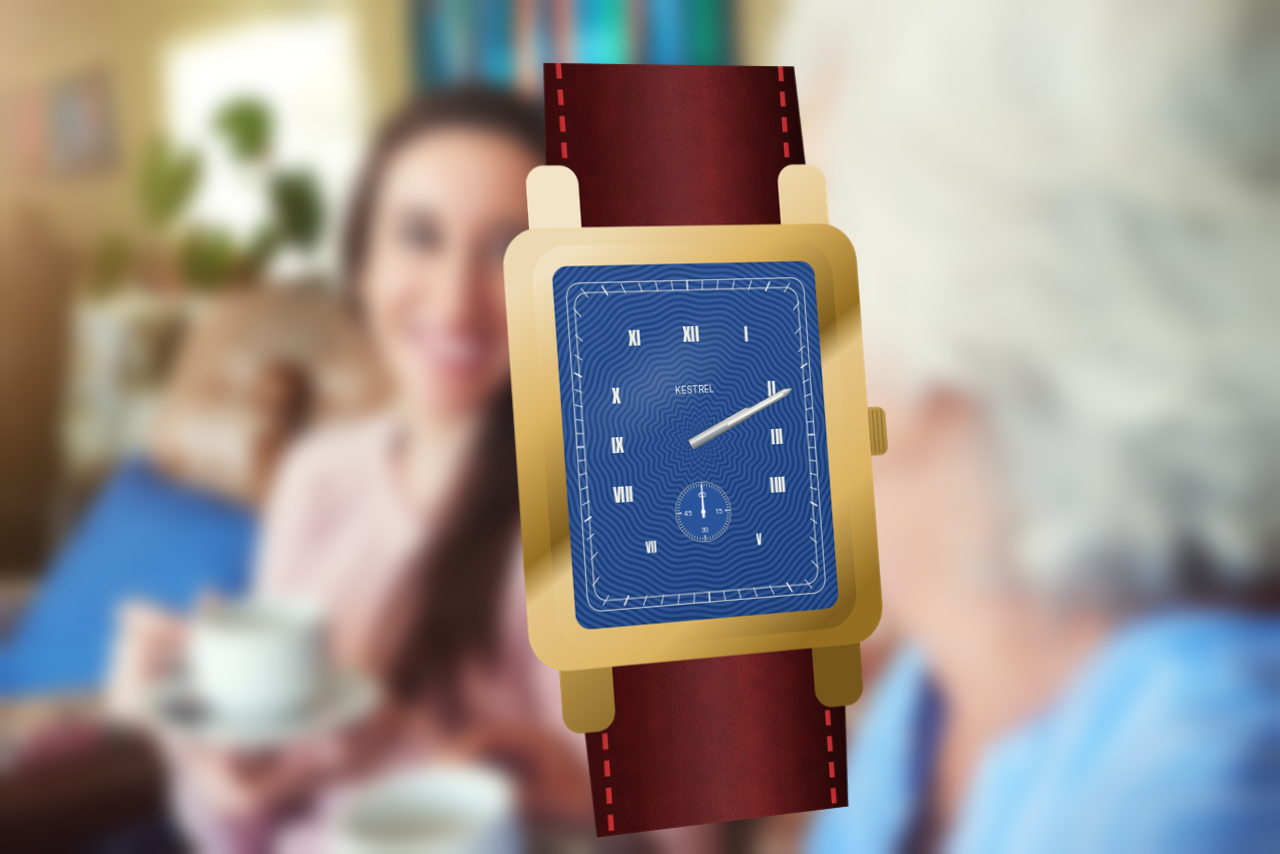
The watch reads {"hour": 2, "minute": 11}
